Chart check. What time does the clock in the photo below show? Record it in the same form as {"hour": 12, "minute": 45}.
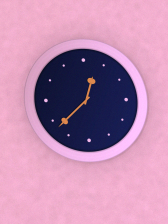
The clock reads {"hour": 12, "minute": 38}
